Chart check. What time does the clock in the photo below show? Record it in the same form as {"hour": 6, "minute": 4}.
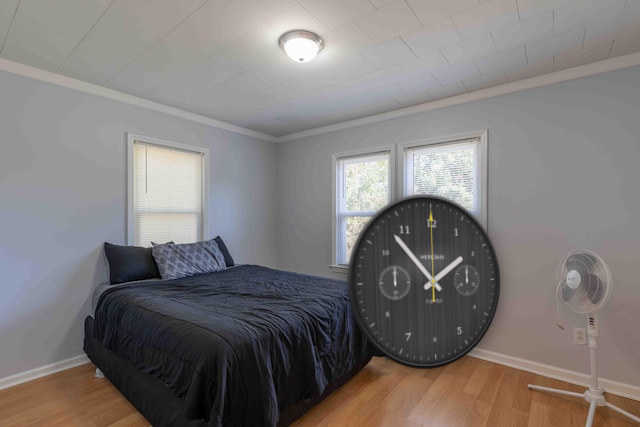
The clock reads {"hour": 1, "minute": 53}
